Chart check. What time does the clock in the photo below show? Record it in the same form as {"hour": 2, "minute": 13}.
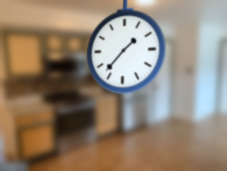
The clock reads {"hour": 1, "minute": 37}
